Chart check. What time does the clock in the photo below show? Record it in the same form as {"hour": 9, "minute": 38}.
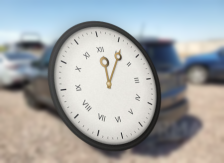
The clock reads {"hour": 12, "minute": 6}
